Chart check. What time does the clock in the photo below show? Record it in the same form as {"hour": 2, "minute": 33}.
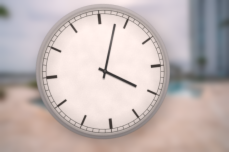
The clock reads {"hour": 4, "minute": 3}
